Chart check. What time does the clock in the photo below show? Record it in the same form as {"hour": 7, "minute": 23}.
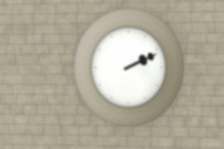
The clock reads {"hour": 2, "minute": 11}
